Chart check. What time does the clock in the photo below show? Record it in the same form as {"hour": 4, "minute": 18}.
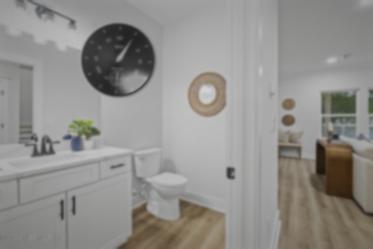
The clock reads {"hour": 1, "minute": 5}
